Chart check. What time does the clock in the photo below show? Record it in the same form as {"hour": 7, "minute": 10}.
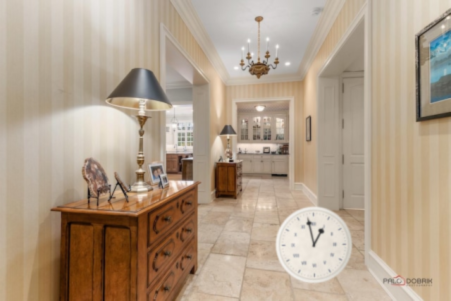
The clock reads {"hour": 12, "minute": 58}
